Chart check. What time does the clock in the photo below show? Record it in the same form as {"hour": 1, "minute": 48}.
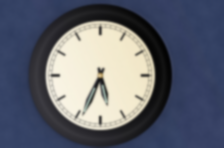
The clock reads {"hour": 5, "minute": 34}
